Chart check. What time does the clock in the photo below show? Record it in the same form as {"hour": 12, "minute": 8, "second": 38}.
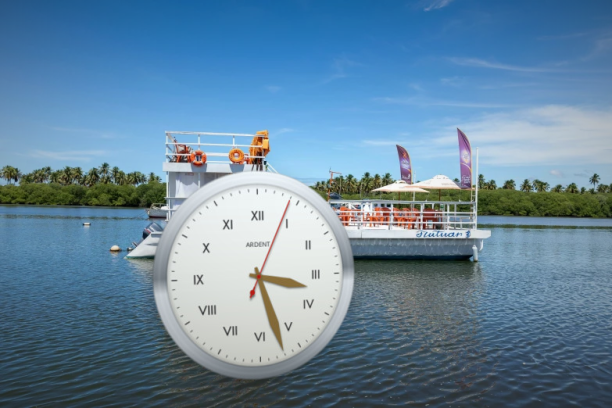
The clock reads {"hour": 3, "minute": 27, "second": 4}
